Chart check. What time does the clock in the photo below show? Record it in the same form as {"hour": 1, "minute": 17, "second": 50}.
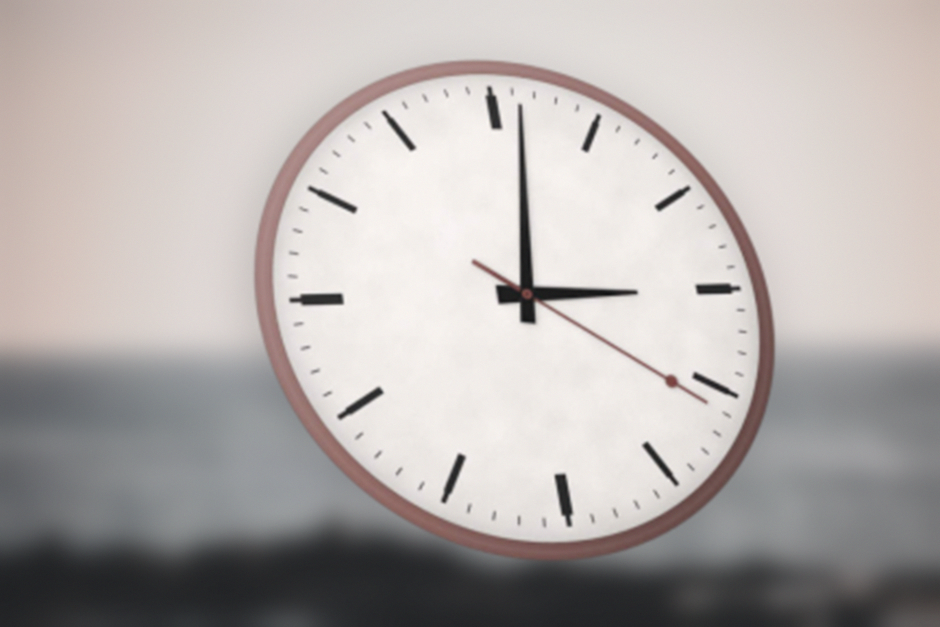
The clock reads {"hour": 3, "minute": 1, "second": 21}
